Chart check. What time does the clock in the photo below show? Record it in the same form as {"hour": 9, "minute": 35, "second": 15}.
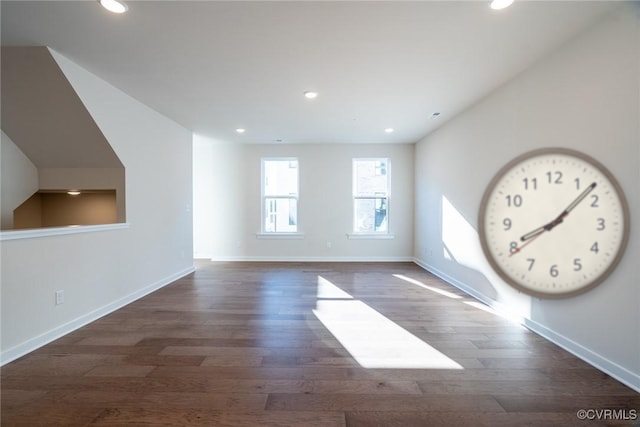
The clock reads {"hour": 8, "minute": 7, "second": 39}
